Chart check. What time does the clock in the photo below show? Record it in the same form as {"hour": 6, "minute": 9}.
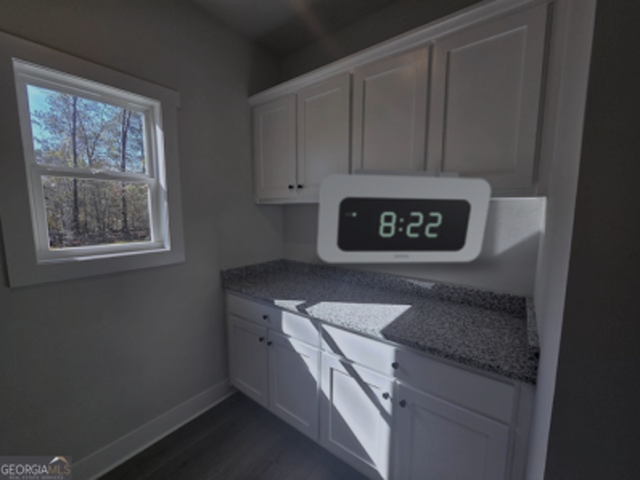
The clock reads {"hour": 8, "minute": 22}
